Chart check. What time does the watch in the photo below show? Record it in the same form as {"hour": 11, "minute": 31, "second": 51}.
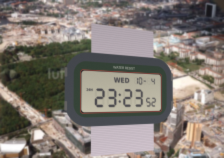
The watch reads {"hour": 23, "minute": 23, "second": 52}
